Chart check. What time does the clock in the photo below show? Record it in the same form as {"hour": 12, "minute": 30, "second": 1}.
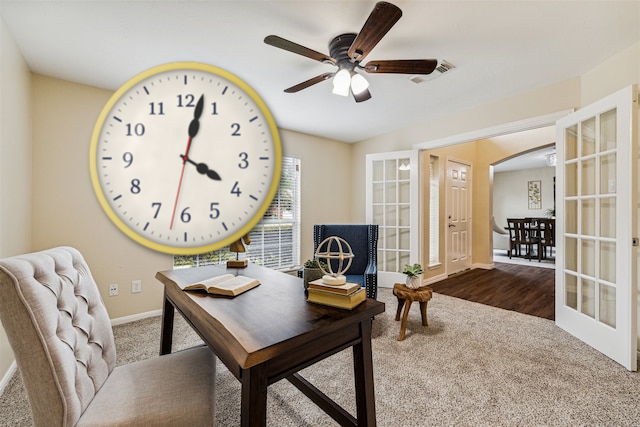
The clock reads {"hour": 4, "minute": 2, "second": 32}
